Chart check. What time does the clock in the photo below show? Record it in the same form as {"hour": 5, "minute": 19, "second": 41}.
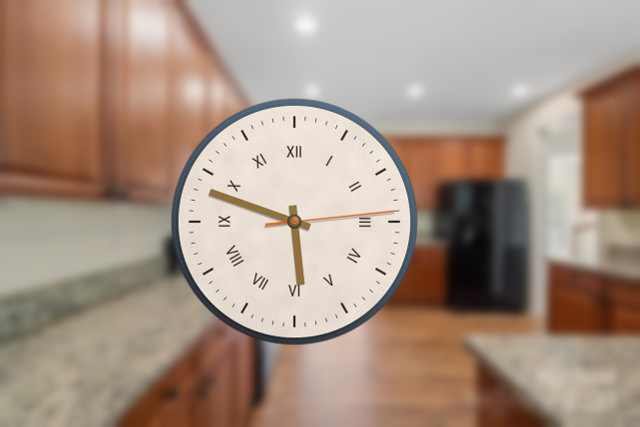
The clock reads {"hour": 5, "minute": 48, "second": 14}
